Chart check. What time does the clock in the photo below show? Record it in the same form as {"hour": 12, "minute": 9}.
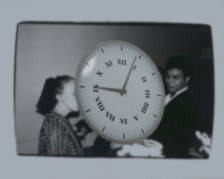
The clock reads {"hour": 9, "minute": 4}
